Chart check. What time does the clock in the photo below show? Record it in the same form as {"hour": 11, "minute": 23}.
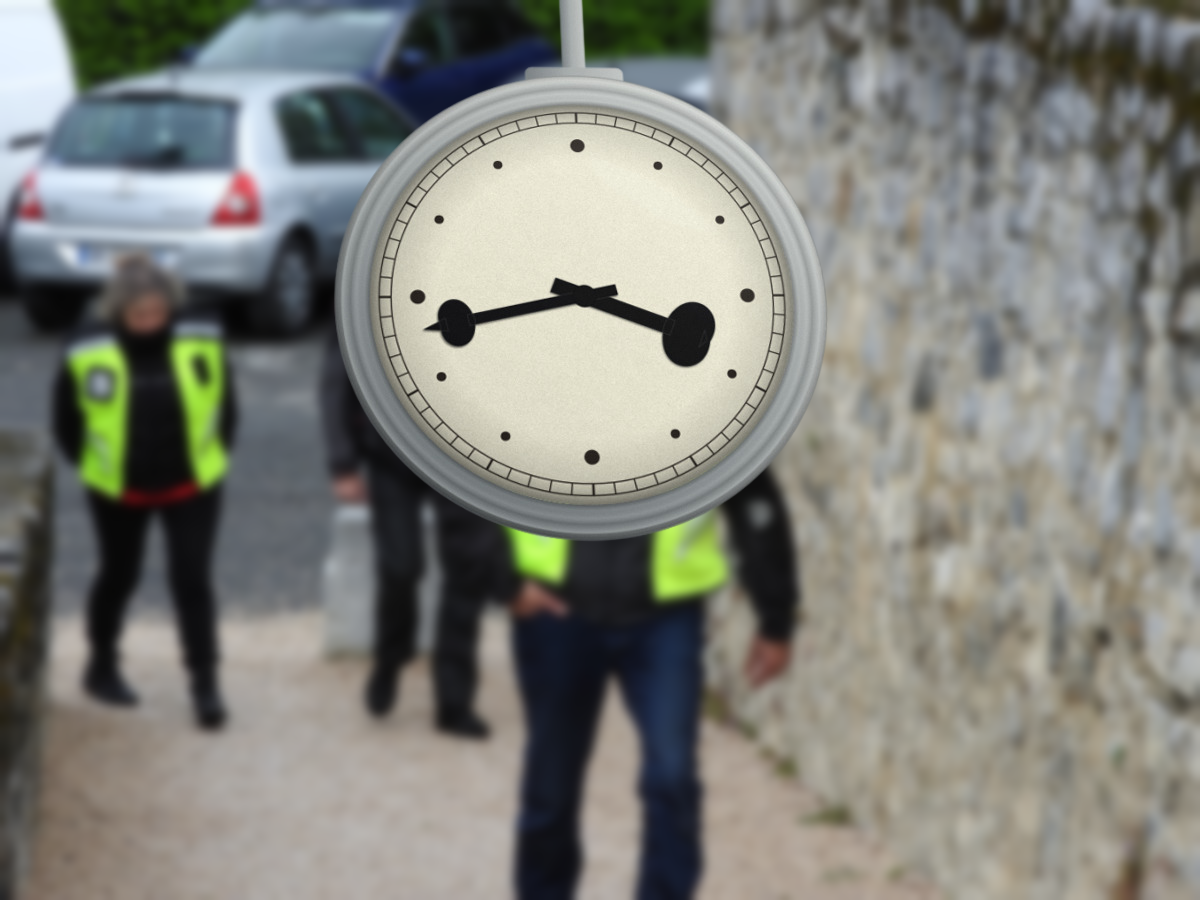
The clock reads {"hour": 3, "minute": 43}
